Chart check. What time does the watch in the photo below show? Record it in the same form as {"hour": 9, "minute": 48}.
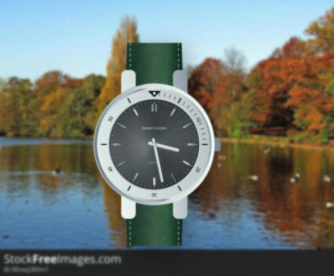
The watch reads {"hour": 3, "minute": 28}
